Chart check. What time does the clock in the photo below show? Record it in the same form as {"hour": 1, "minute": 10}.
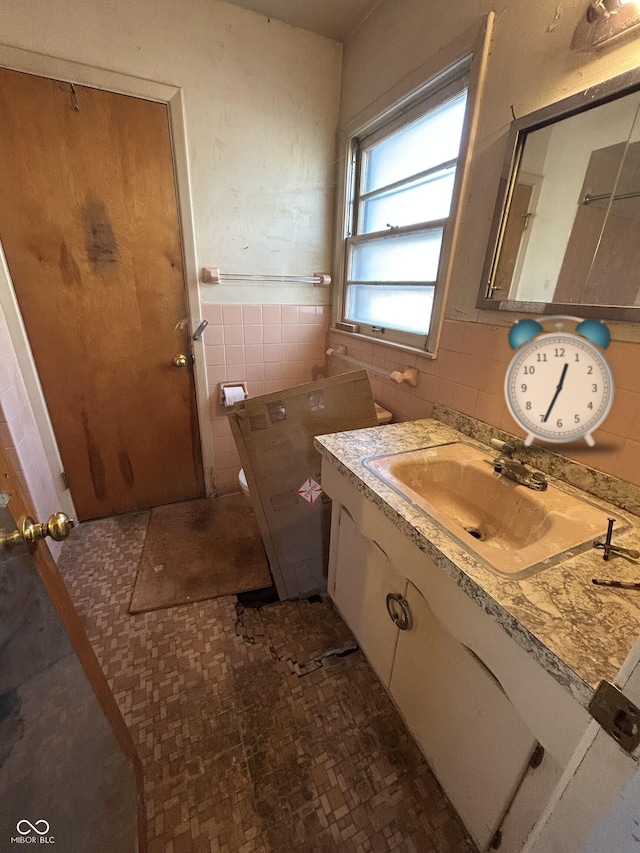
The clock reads {"hour": 12, "minute": 34}
